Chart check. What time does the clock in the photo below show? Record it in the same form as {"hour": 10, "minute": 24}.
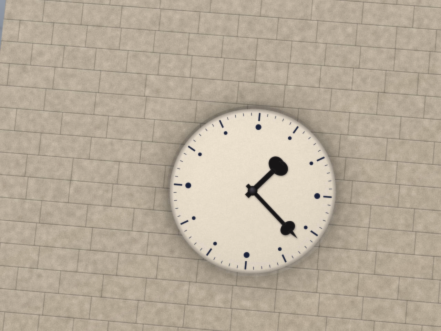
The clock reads {"hour": 1, "minute": 22}
